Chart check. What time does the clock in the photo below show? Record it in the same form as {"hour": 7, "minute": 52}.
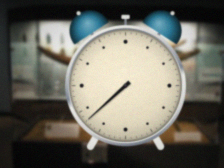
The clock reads {"hour": 7, "minute": 38}
